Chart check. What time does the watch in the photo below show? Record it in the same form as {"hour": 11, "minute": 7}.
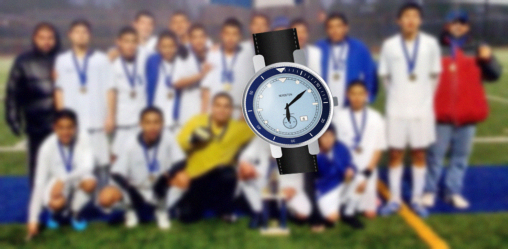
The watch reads {"hour": 6, "minute": 9}
